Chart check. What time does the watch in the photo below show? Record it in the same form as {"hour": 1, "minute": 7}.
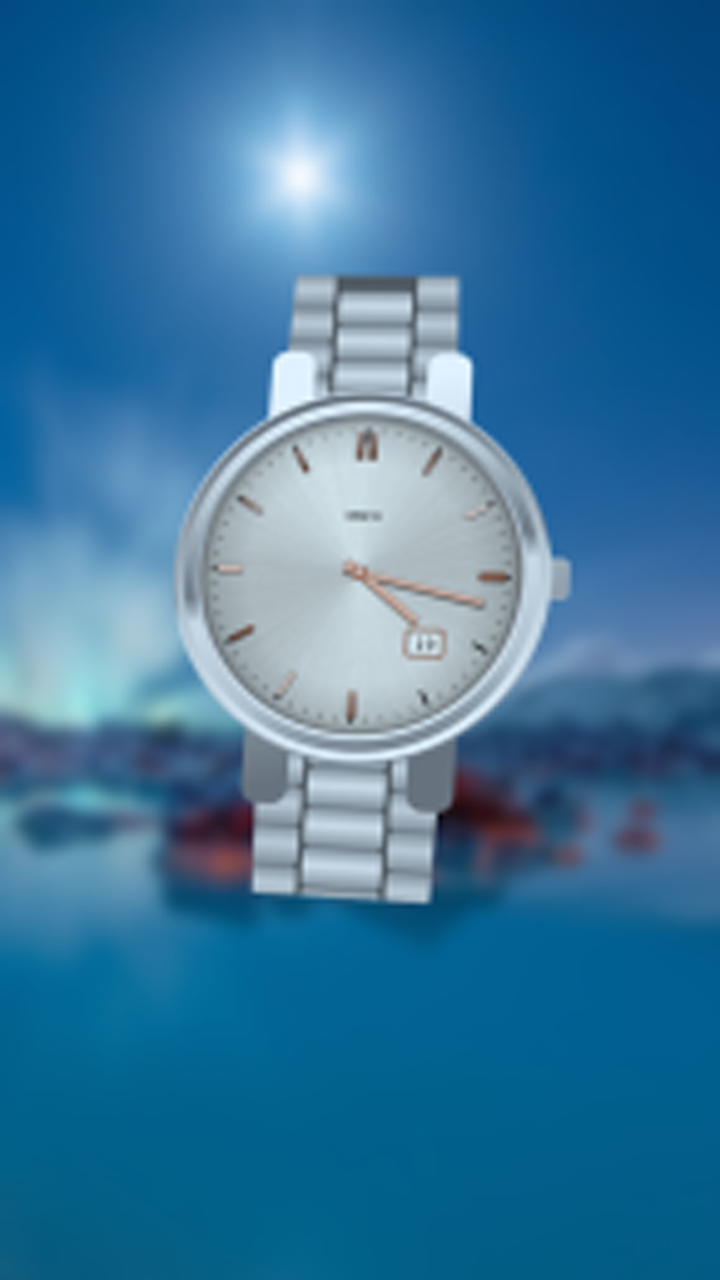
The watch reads {"hour": 4, "minute": 17}
